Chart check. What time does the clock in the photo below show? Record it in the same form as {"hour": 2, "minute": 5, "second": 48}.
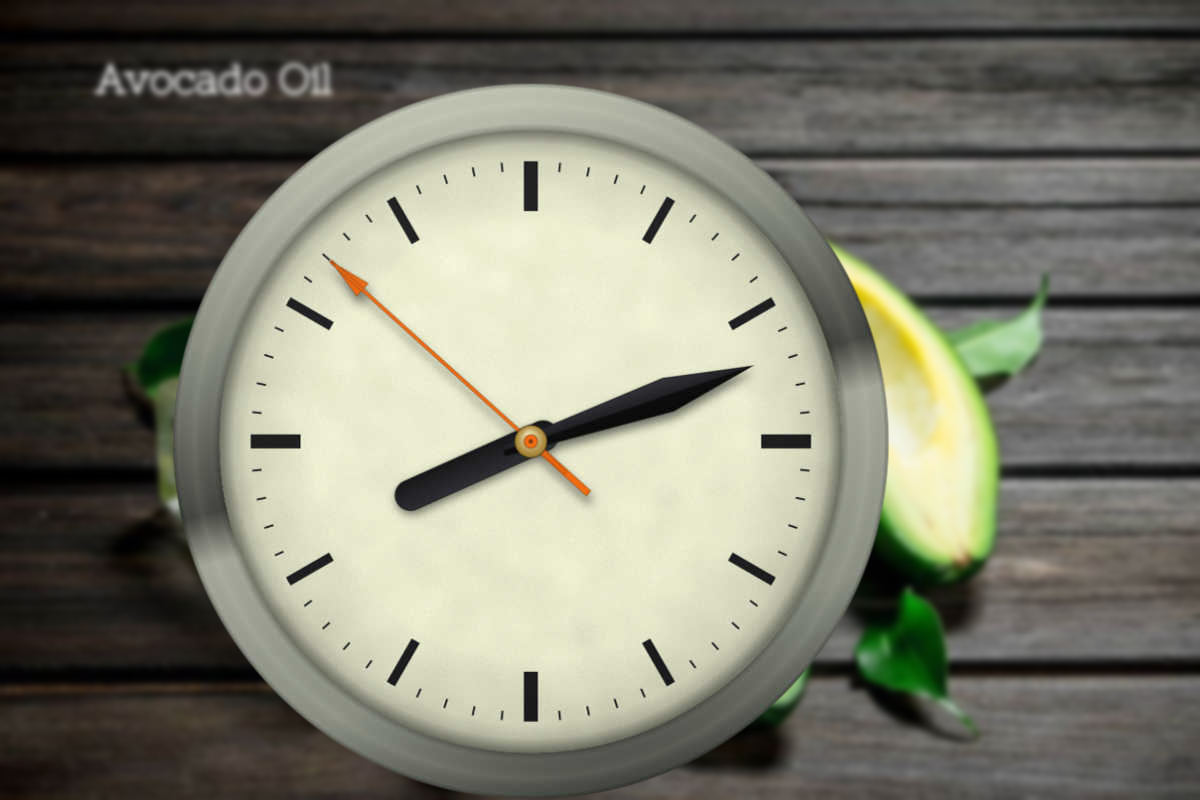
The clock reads {"hour": 8, "minute": 11, "second": 52}
